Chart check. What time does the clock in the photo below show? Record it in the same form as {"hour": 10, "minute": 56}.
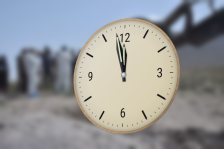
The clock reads {"hour": 11, "minute": 58}
